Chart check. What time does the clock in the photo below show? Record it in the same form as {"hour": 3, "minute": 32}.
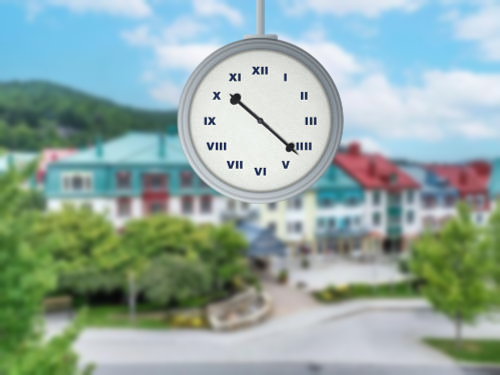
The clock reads {"hour": 10, "minute": 22}
